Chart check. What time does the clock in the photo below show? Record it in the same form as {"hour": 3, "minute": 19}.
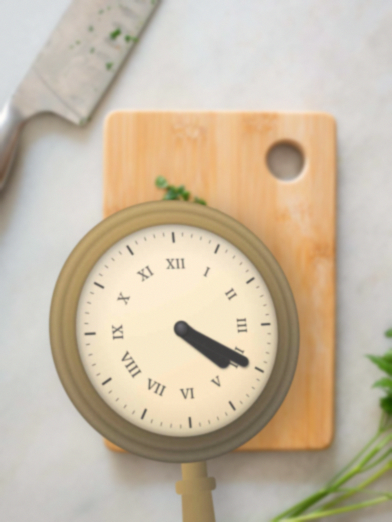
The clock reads {"hour": 4, "minute": 20}
